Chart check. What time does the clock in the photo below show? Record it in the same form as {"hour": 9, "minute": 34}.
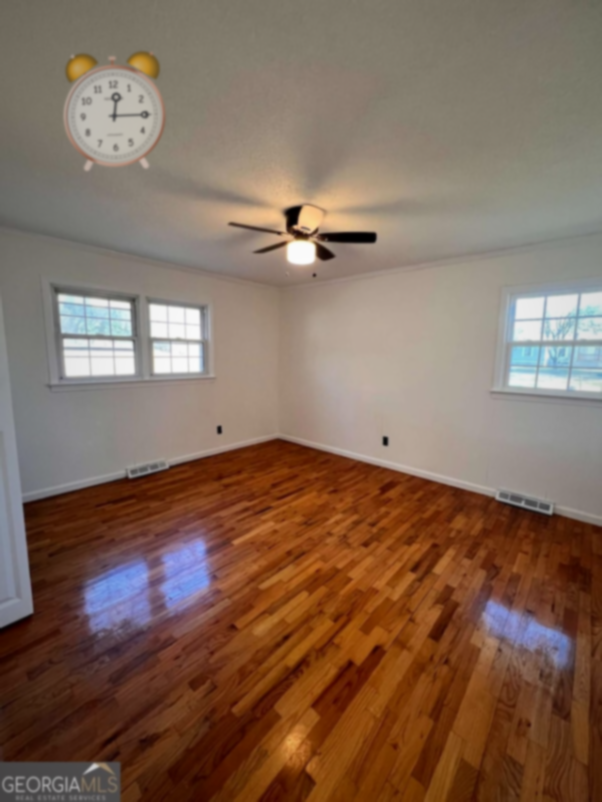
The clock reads {"hour": 12, "minute": 15}
